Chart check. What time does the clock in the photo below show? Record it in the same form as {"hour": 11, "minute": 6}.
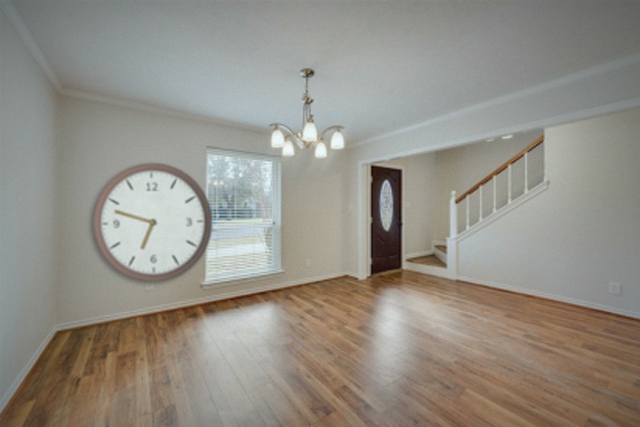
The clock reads {"hour": 6, "minute": 48}
